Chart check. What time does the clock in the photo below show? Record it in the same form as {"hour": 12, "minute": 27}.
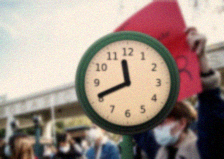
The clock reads {"hour": 11, "minute": 41}
